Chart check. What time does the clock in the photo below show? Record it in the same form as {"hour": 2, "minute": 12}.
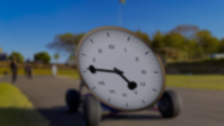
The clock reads {"hour": 4, "minute": 46}
